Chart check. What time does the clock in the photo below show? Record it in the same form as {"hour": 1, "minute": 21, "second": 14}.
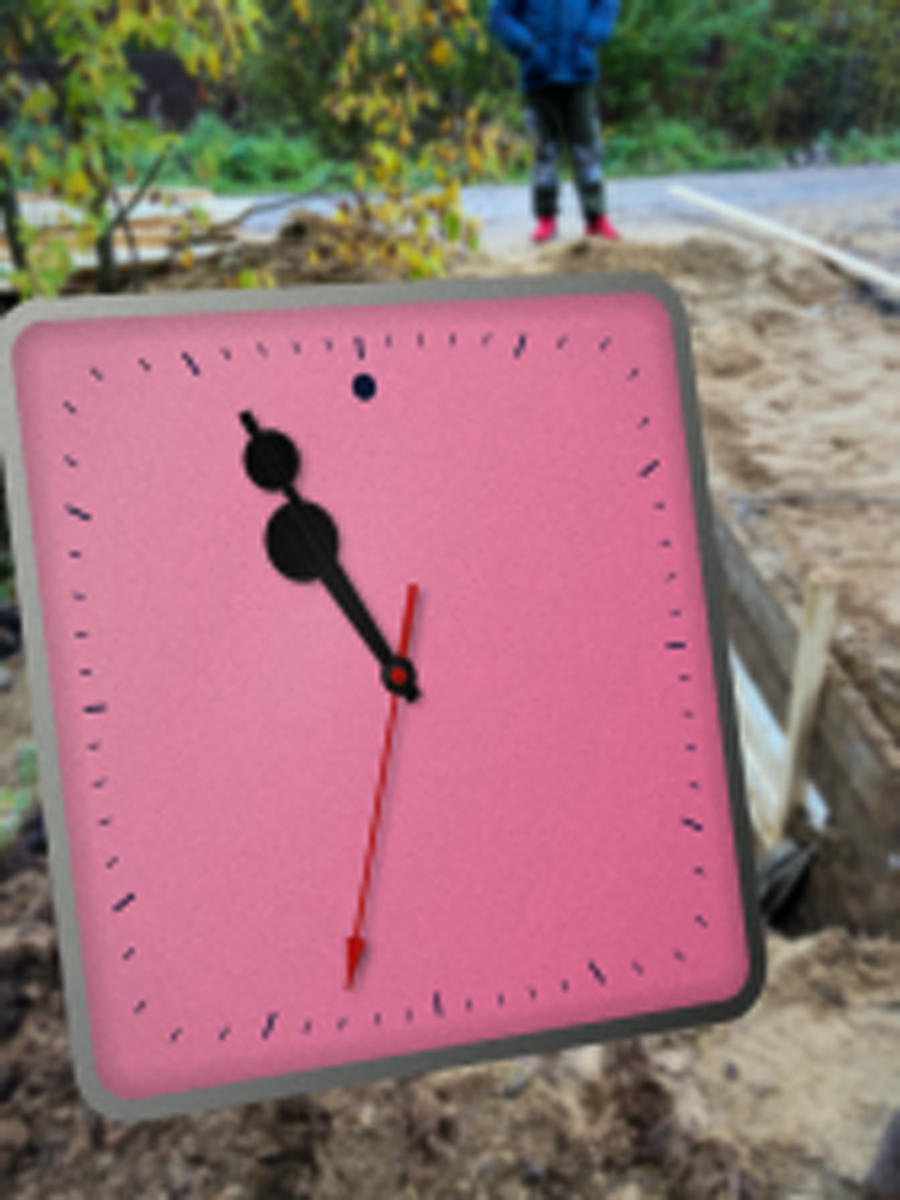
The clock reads {"hour": 10, "minute": 55, "second": 33}
